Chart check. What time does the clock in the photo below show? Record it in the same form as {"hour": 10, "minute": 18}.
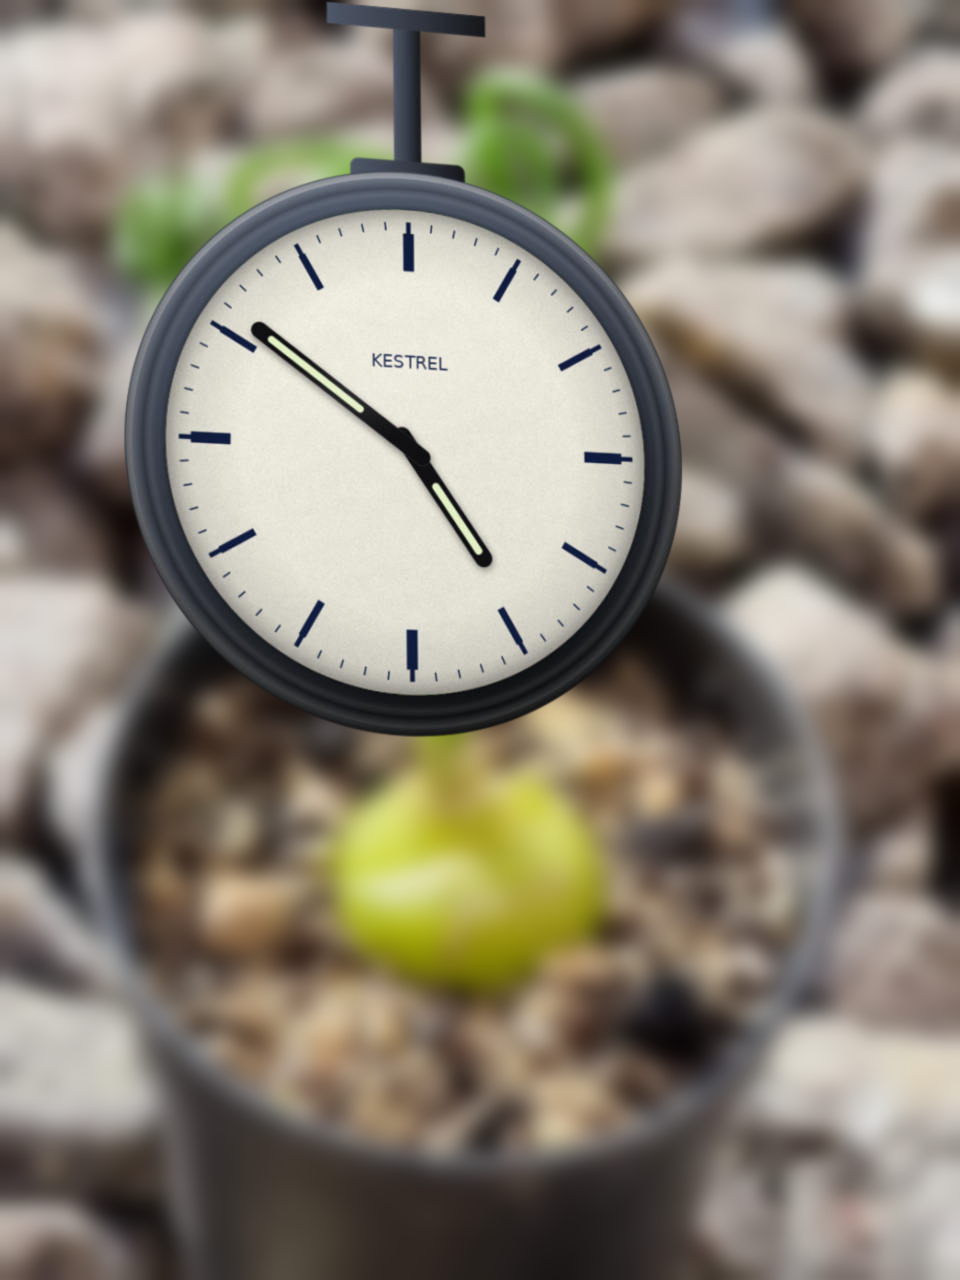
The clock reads {"hour": 4, "minute": 51}
